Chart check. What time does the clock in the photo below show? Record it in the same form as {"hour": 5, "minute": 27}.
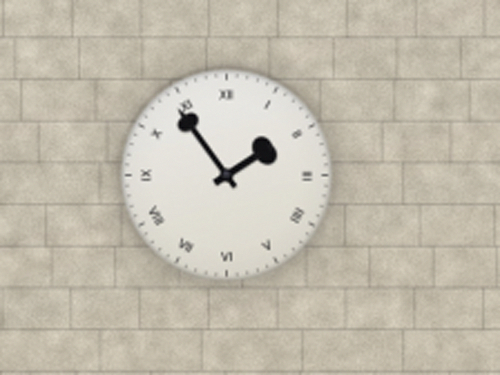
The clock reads {"hour": 1, "minute": 54}
